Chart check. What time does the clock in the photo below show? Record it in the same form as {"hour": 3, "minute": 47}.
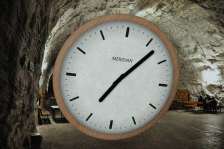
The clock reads {"hour": 7, "minute": 7}
